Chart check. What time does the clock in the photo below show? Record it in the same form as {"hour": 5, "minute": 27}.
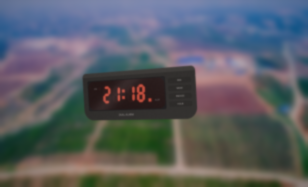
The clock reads {"hour": 21, "minute": 18}
